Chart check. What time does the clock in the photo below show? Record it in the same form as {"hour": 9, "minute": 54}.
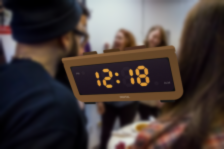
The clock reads {"hour": 12, "minute": 18}
